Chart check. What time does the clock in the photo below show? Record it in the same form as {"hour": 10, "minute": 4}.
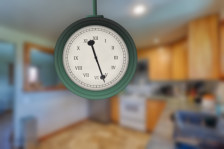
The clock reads {"hour": 11, "minute": 27}
